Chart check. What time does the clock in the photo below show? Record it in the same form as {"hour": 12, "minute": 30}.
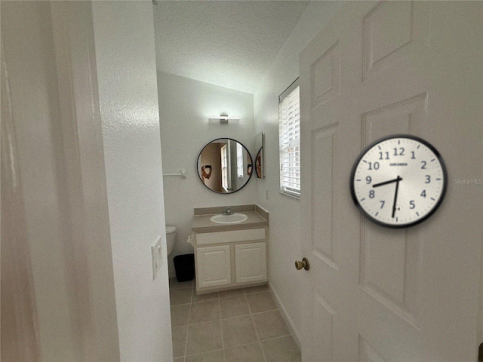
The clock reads {"hour": 8, "minute": 31}
